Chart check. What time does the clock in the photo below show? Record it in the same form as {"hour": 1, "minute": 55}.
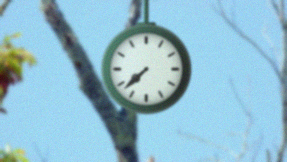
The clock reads {"hour": 7, "minute": 38}
